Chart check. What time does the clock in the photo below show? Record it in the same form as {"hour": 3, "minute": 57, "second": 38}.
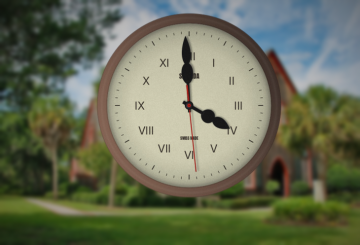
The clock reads {"hour": 3, "minute": 59, "second": 29}
